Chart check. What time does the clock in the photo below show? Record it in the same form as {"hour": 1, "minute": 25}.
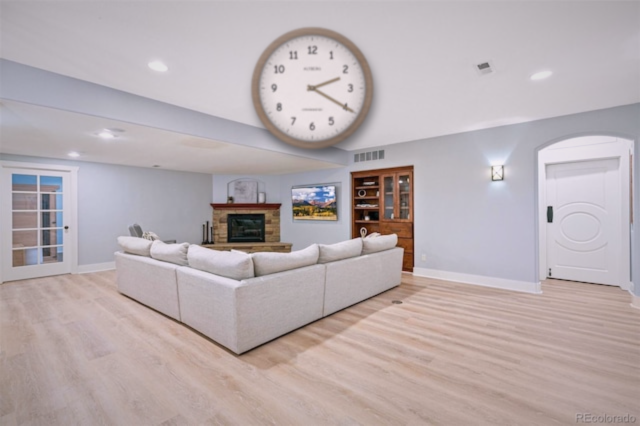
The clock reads {"hour": 2, "minute": 20}
